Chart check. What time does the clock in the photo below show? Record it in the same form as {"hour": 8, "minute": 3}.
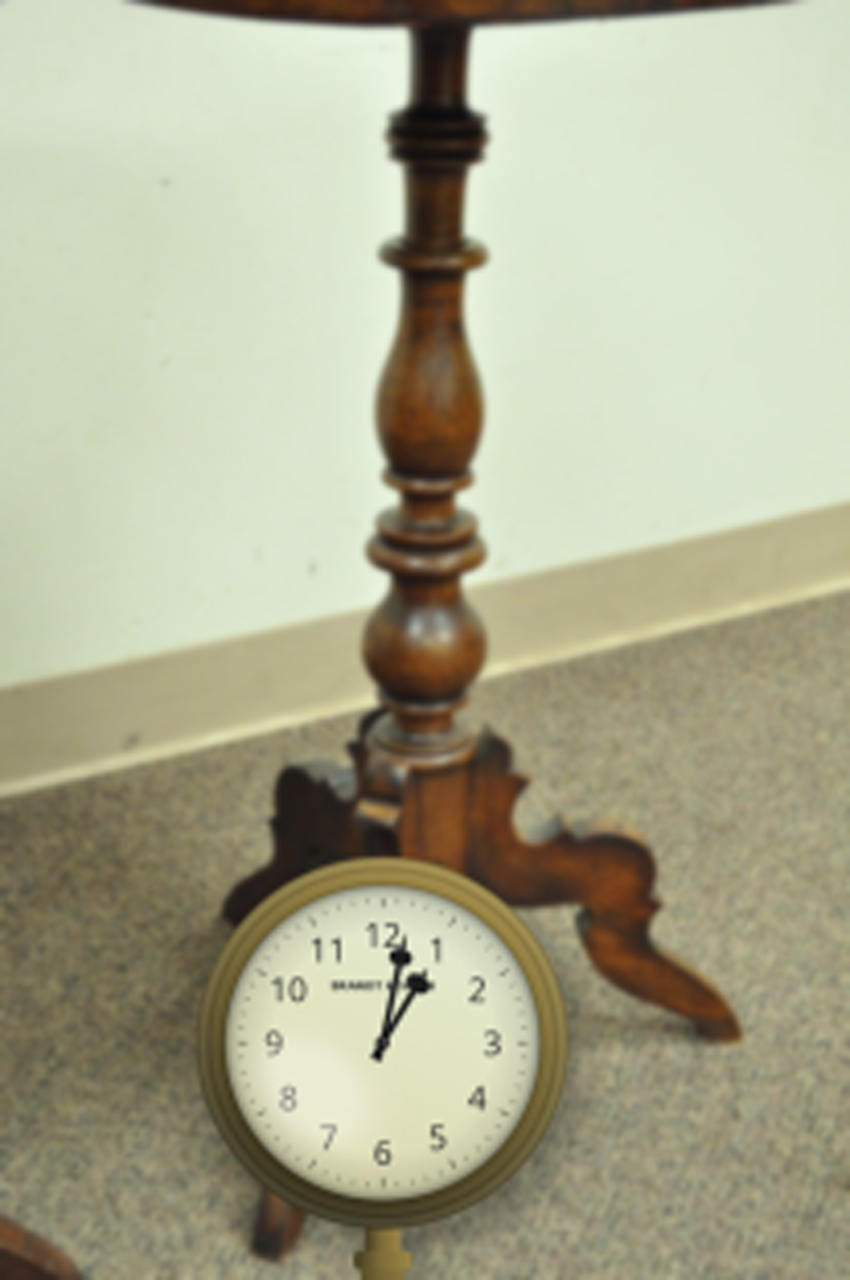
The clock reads {"hour": 1, "minute": 2}
